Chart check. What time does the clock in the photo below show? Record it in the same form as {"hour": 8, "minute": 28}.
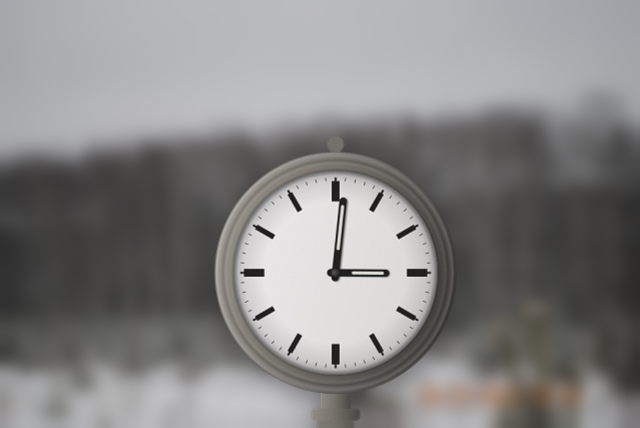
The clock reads {"hour": 3, "minute": 1}
